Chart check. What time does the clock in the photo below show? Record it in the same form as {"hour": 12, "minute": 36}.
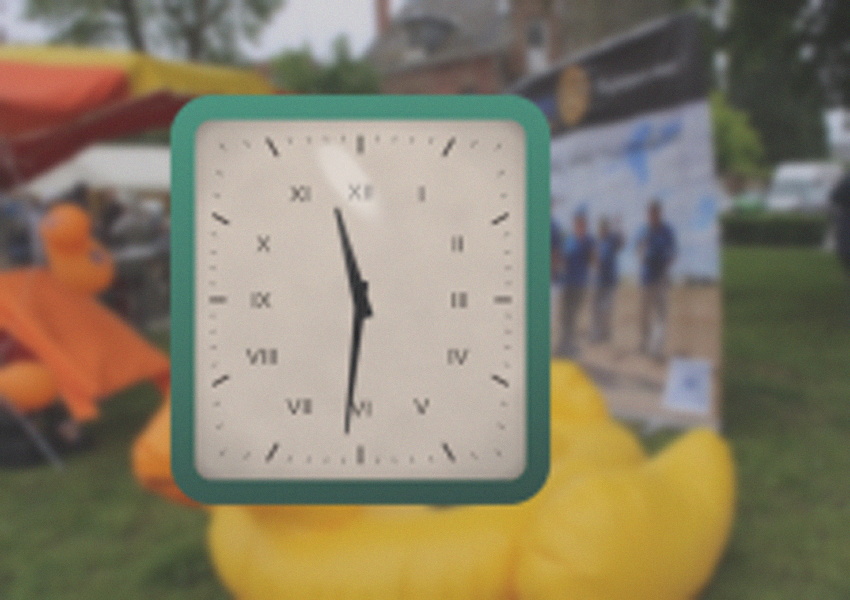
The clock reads {"hour": 11, "minute": 31}
